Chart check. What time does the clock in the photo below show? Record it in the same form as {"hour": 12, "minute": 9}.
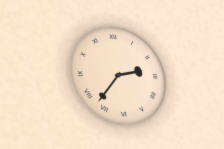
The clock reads {"hour": 2, "minute": 37}
